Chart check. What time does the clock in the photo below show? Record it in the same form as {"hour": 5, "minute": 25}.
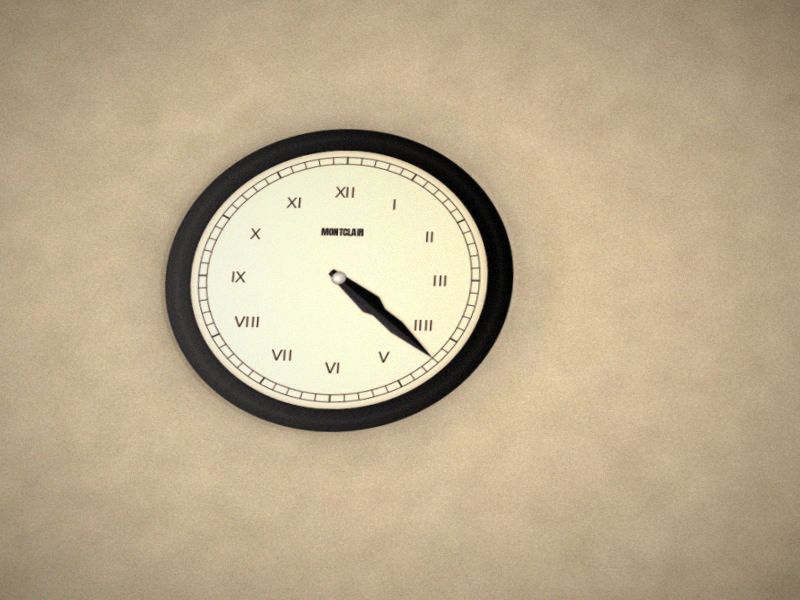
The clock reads {"hour": 4, "minute": 22}
